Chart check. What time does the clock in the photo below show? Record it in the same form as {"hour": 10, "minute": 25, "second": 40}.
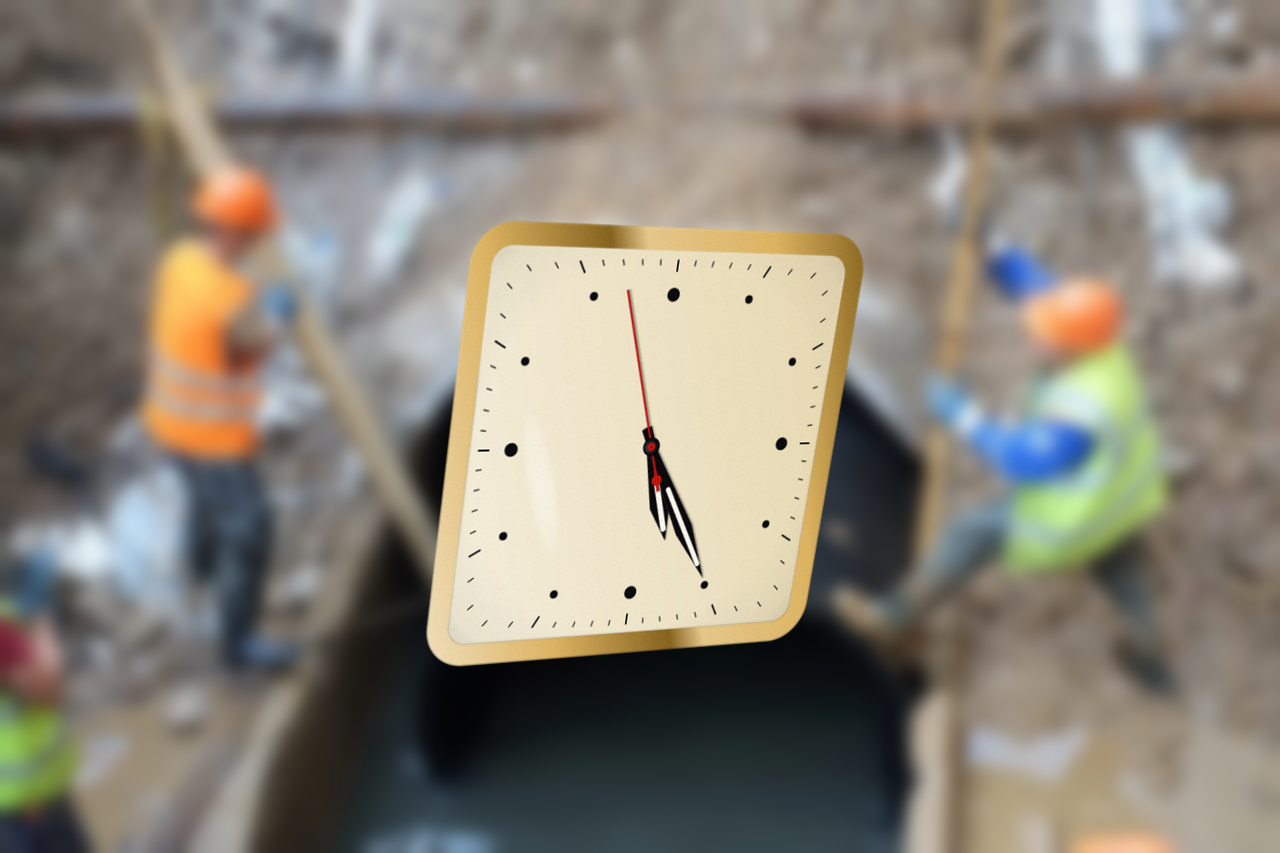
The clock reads {"hour": 5, "minute": 24, "second": 57}
